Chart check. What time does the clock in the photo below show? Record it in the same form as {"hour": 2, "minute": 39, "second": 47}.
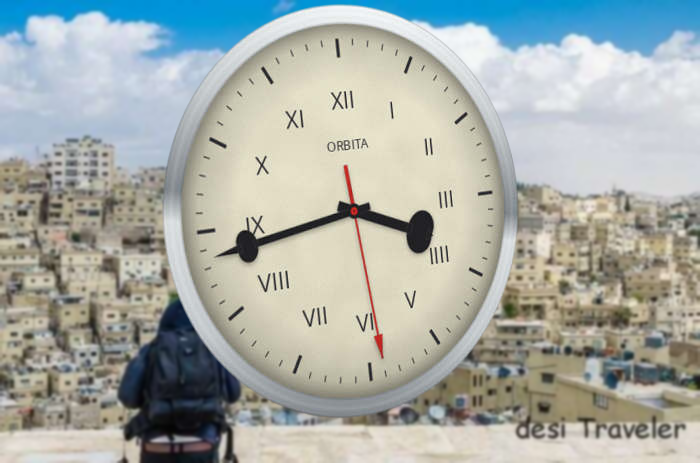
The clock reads {"hour": 3, "minute": 43, "second": 29}
